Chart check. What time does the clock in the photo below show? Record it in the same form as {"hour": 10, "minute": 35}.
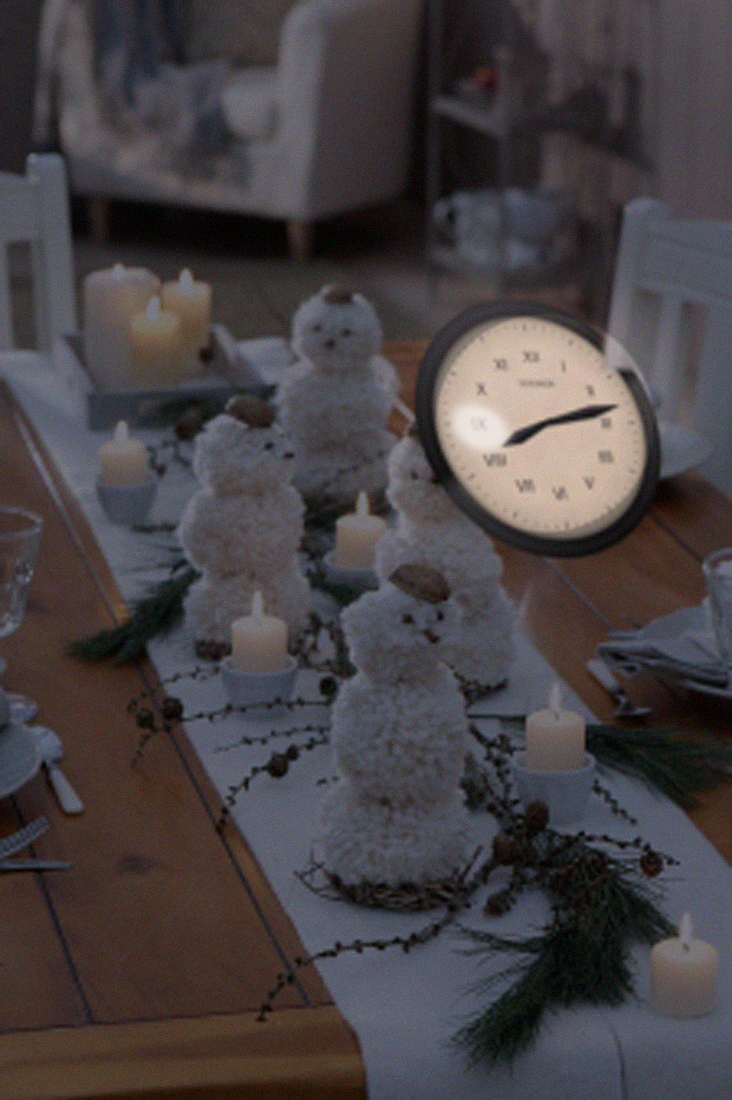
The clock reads {"hour": 8, "minute": 13}
